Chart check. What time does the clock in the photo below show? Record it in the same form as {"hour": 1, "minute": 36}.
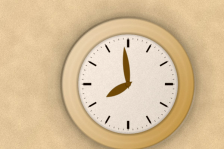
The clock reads {"hour": 7, "minute": 59}
